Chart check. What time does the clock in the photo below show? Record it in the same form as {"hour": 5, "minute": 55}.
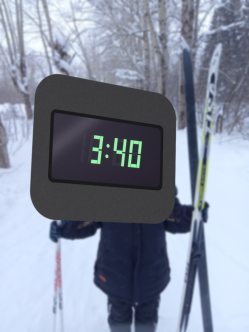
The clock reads {"hour": 3, "minute": 40}
